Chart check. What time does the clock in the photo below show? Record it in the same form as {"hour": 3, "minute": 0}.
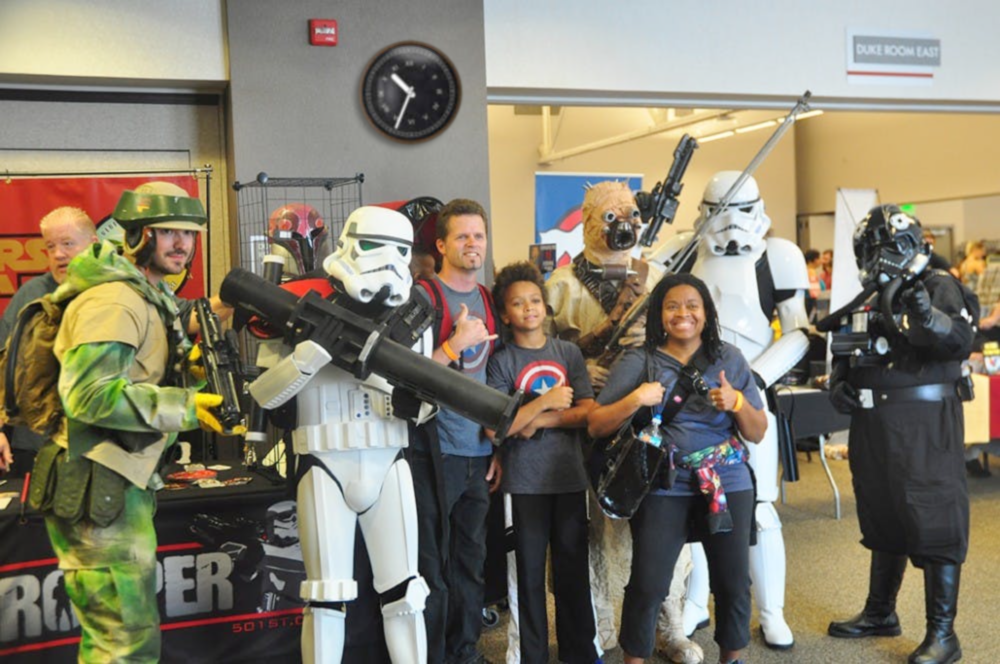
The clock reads {"hour": 10, "minute": 34}
